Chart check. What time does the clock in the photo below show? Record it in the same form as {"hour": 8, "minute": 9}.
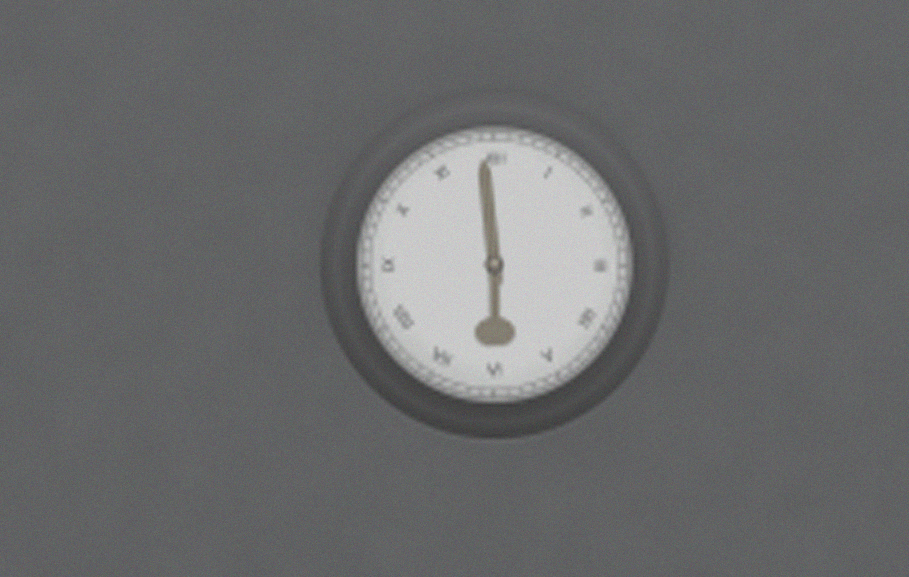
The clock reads {"hour": 5, "minute": 59}
